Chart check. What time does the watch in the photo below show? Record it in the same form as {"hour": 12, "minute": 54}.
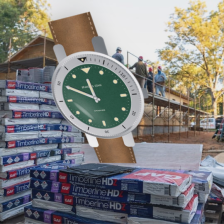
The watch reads {"hour": 11, "minute": 50}
